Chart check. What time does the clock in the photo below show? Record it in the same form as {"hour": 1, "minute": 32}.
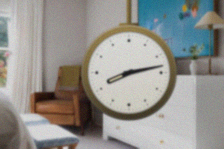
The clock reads {"hour": 8, "minute": 13}
